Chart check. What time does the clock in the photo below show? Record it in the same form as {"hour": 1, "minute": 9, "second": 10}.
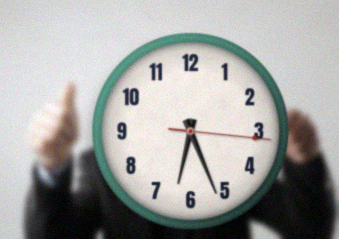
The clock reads {"hour": 6, "minute": 26, "second": 16}
